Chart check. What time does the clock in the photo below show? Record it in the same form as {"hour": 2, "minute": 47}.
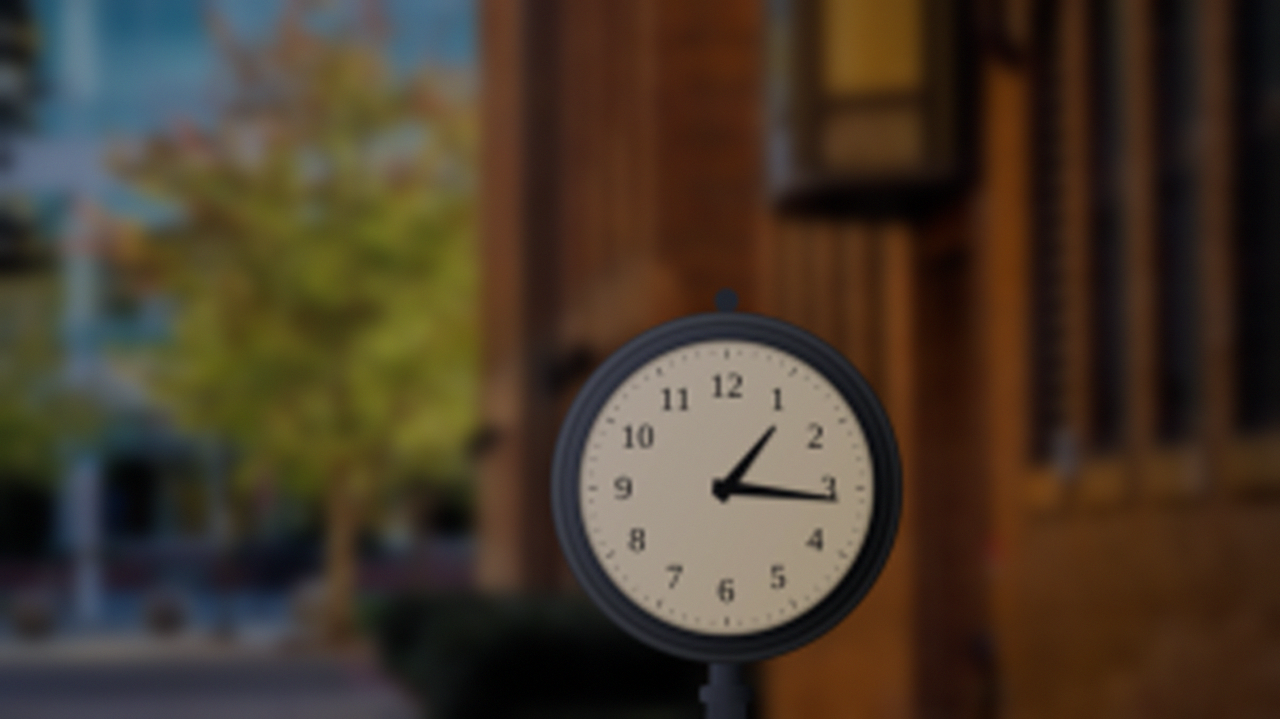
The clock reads {"hour": 1, "minute": 16}
